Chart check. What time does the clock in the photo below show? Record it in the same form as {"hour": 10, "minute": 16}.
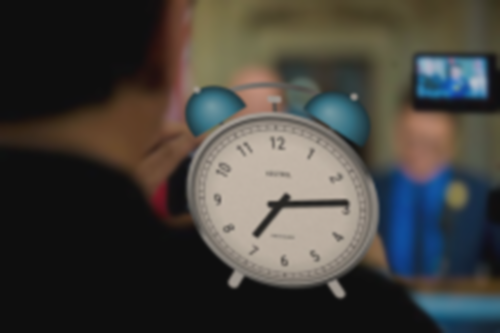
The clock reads {"hour": 7, "minute": 14}
